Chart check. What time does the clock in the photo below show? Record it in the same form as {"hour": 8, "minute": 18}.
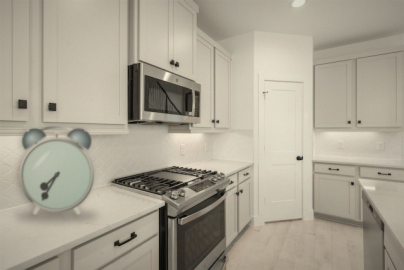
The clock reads {"hour": 7, "minute": 35}
